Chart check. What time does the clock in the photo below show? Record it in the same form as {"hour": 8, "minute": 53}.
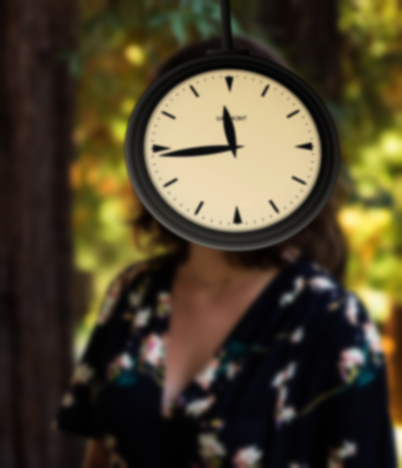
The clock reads {"hour": 11, "minute": 44}
